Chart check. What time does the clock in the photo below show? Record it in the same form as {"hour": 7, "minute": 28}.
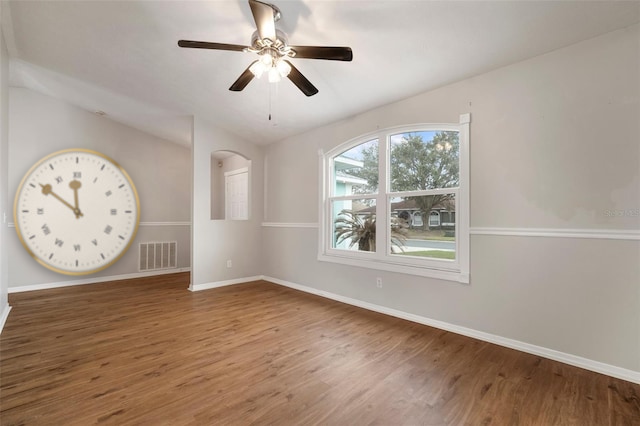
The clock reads {"hour": 11, "minute": 51}
